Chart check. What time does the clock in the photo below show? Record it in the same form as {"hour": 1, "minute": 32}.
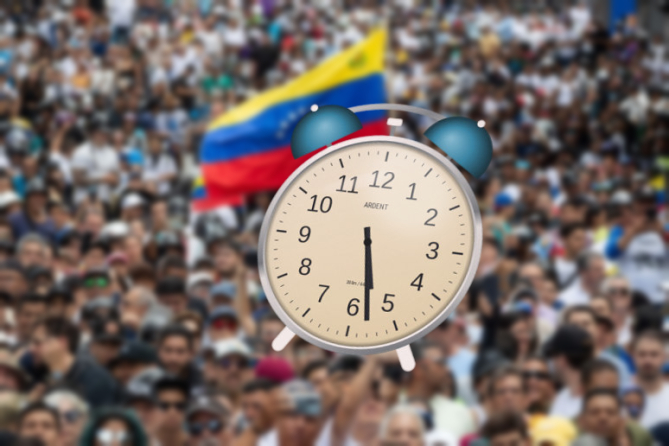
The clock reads {"hour": 5, "minute": 28}
